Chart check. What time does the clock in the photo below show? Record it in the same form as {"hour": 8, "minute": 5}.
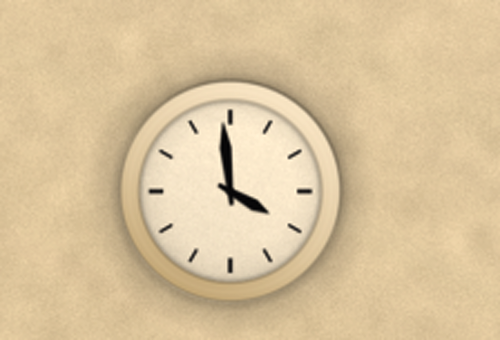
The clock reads {"hour": 3, "minute": 59}
